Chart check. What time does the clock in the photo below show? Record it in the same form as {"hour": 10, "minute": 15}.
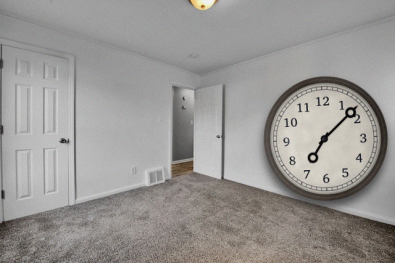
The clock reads {"hour": 7, "minute": 8}
